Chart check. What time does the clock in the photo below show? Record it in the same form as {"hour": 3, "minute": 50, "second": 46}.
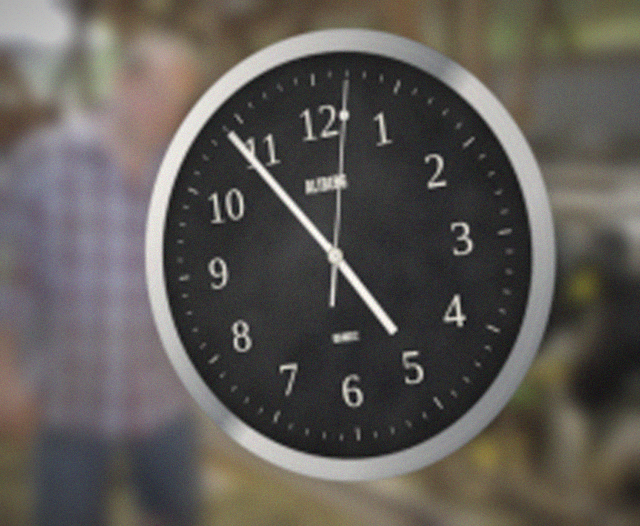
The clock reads {"hour": 4, "minute": 54, "second": 2}
